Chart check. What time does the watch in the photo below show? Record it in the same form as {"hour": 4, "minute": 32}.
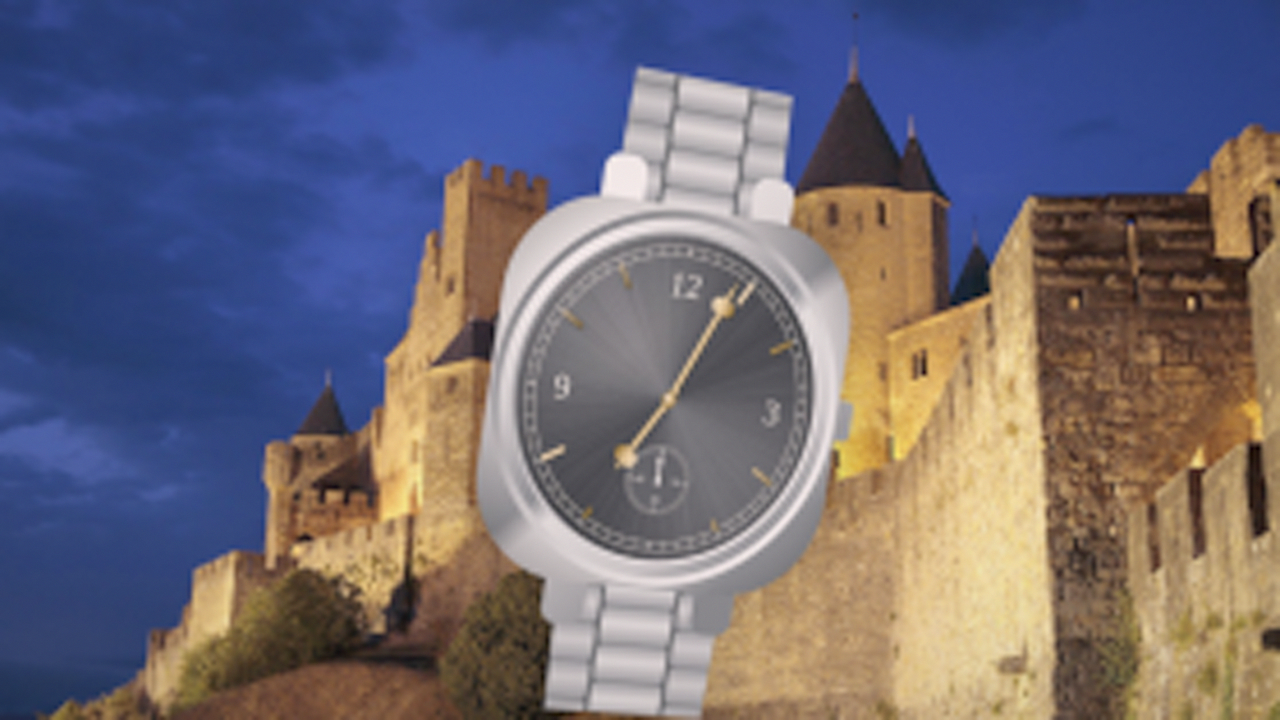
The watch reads {"hour": 7, "minute": 4}
